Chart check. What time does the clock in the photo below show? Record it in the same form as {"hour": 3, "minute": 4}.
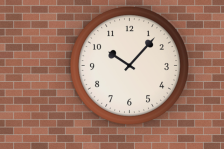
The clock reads {"hour": 10, "minute": 7}
